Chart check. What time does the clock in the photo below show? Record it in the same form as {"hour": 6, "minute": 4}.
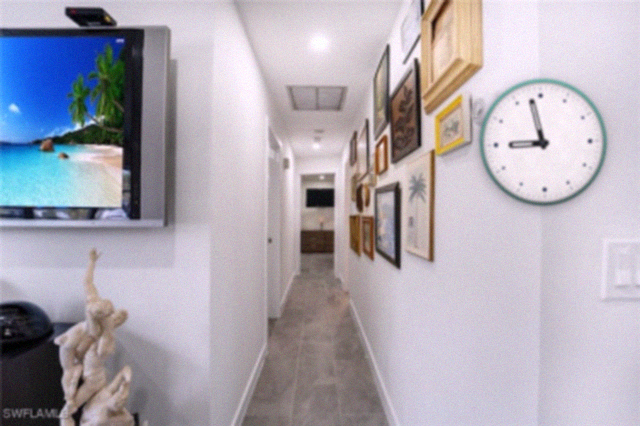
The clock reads {"hour": 8, "minute": 58}
